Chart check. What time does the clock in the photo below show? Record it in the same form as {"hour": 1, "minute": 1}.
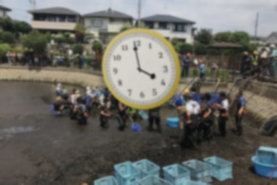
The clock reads {"hour": 3, "minute": 59}
